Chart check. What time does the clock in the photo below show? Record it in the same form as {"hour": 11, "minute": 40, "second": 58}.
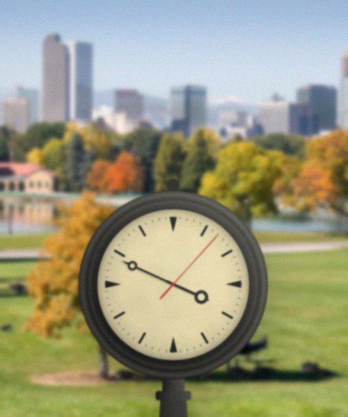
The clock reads {"hour": 3, "minute": 49, "second": 7}
